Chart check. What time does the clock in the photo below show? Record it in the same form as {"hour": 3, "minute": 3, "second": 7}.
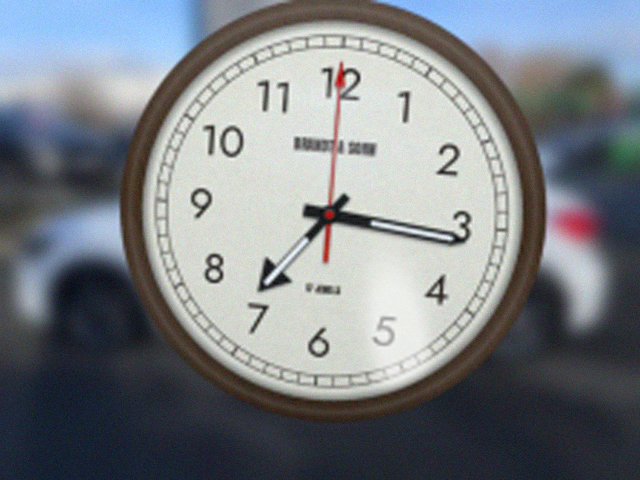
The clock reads {"hour": 7, "minute": 16, "second": 0}
